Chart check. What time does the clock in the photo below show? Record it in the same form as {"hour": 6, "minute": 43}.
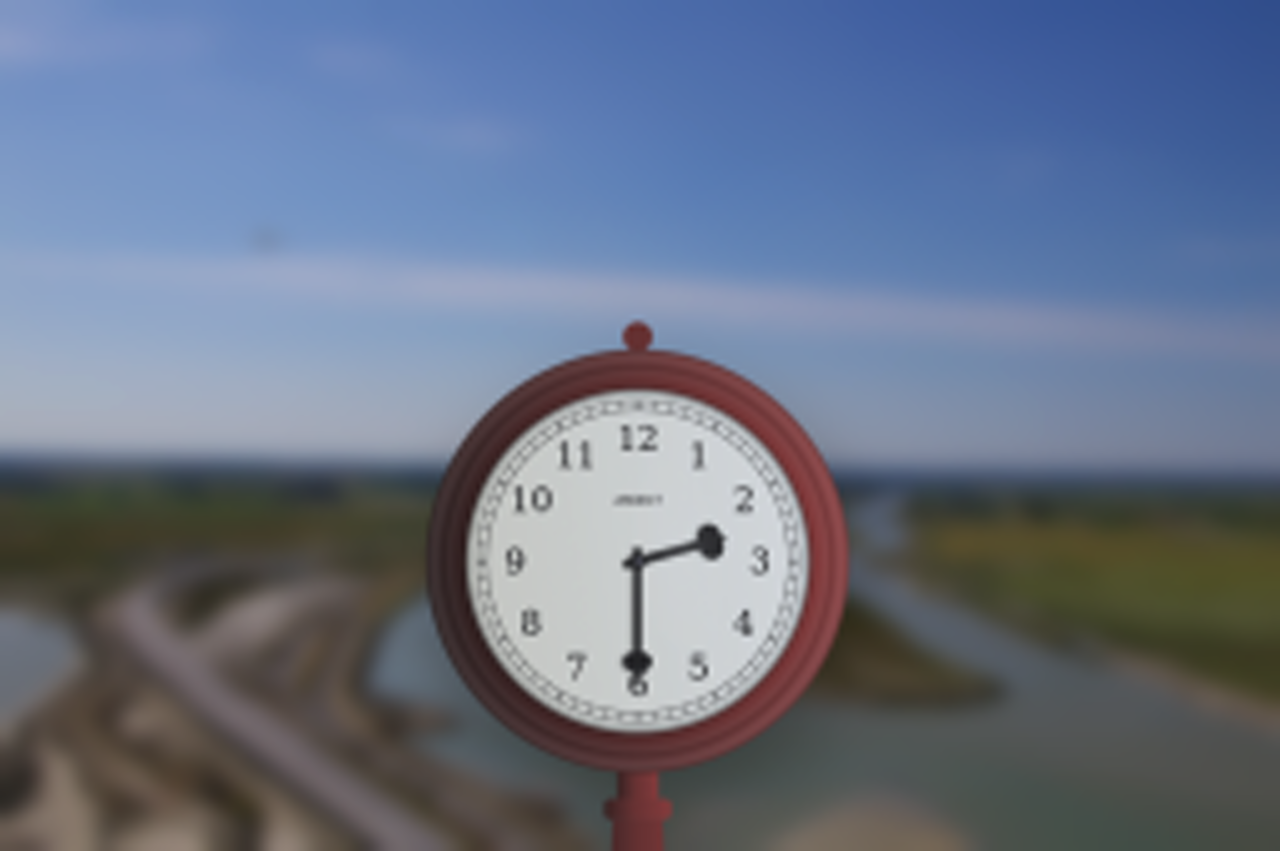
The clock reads {"hour": 2, "minute": 30}
